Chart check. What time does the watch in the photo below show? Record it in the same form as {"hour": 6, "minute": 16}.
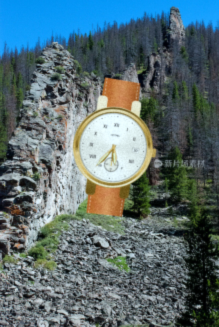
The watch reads {"hour": 5, "minute": 36}
